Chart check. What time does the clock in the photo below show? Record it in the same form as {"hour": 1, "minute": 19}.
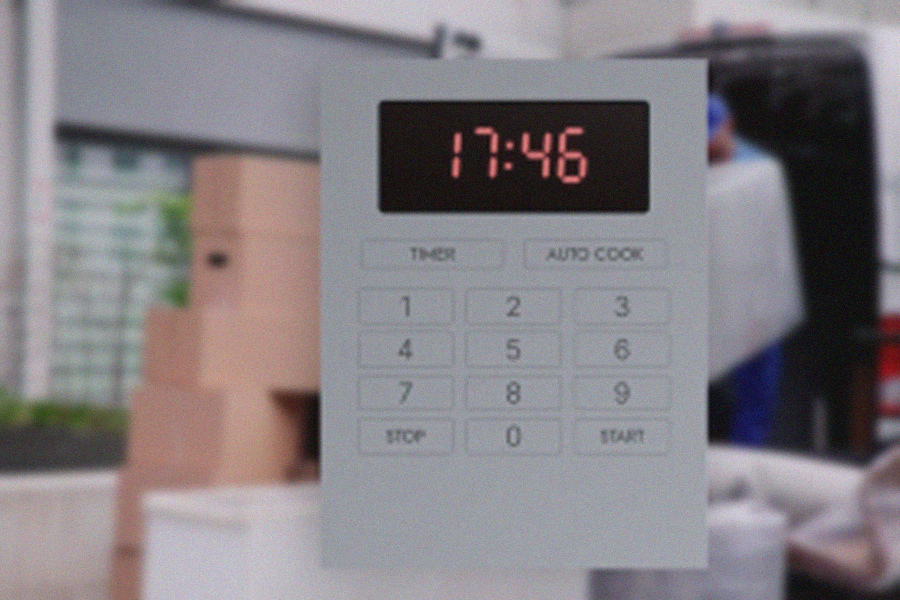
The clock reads {"hour": 17, "minute": 46}
